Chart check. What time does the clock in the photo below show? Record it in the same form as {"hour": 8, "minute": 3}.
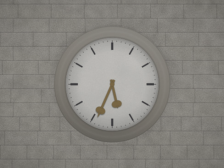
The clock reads {"hour": 5, "minute": 34}
